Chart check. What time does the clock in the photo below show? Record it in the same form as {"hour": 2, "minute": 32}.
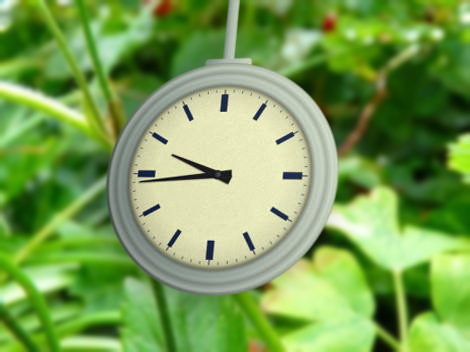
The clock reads {"hour": 9, "minute": 44}
